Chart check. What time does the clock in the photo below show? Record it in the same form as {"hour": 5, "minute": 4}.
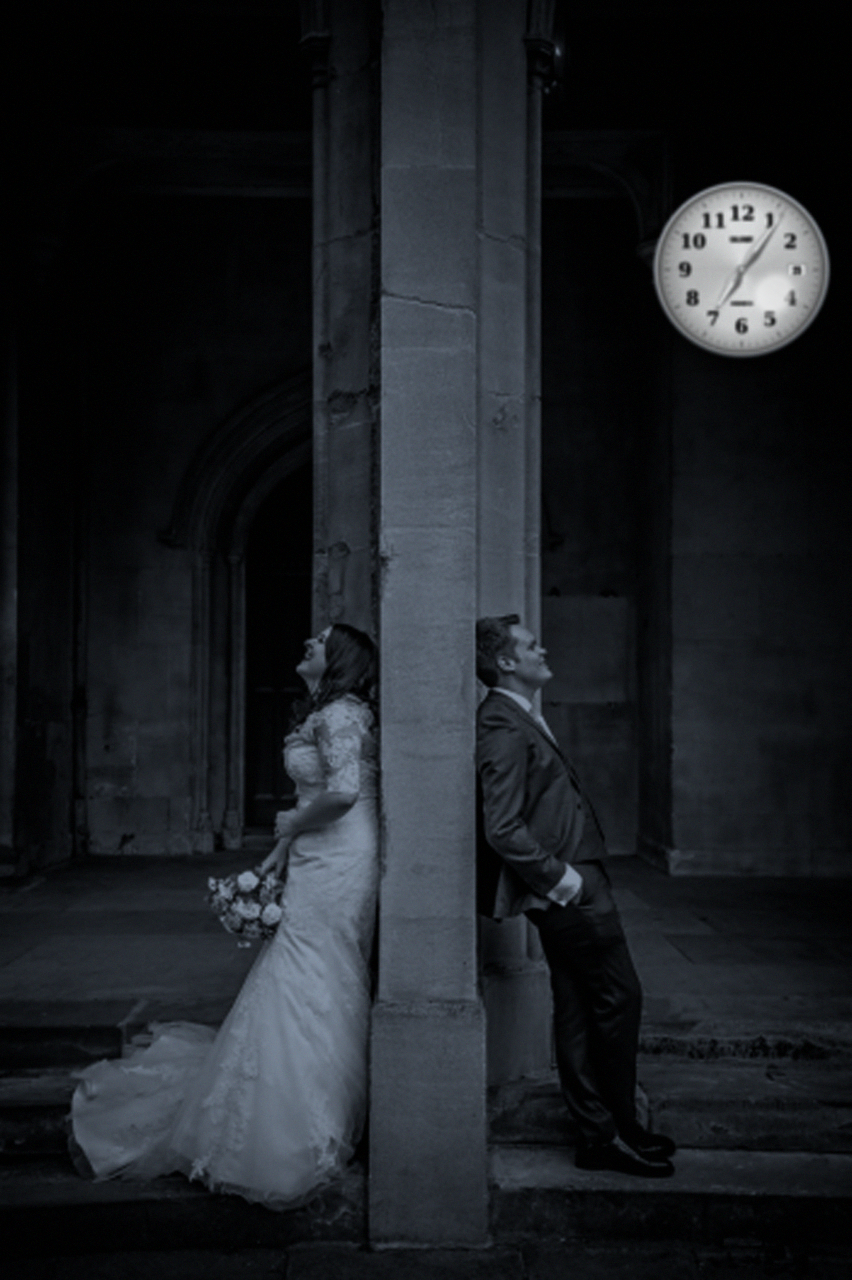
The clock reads {"hour": 7, "minute": 6}
